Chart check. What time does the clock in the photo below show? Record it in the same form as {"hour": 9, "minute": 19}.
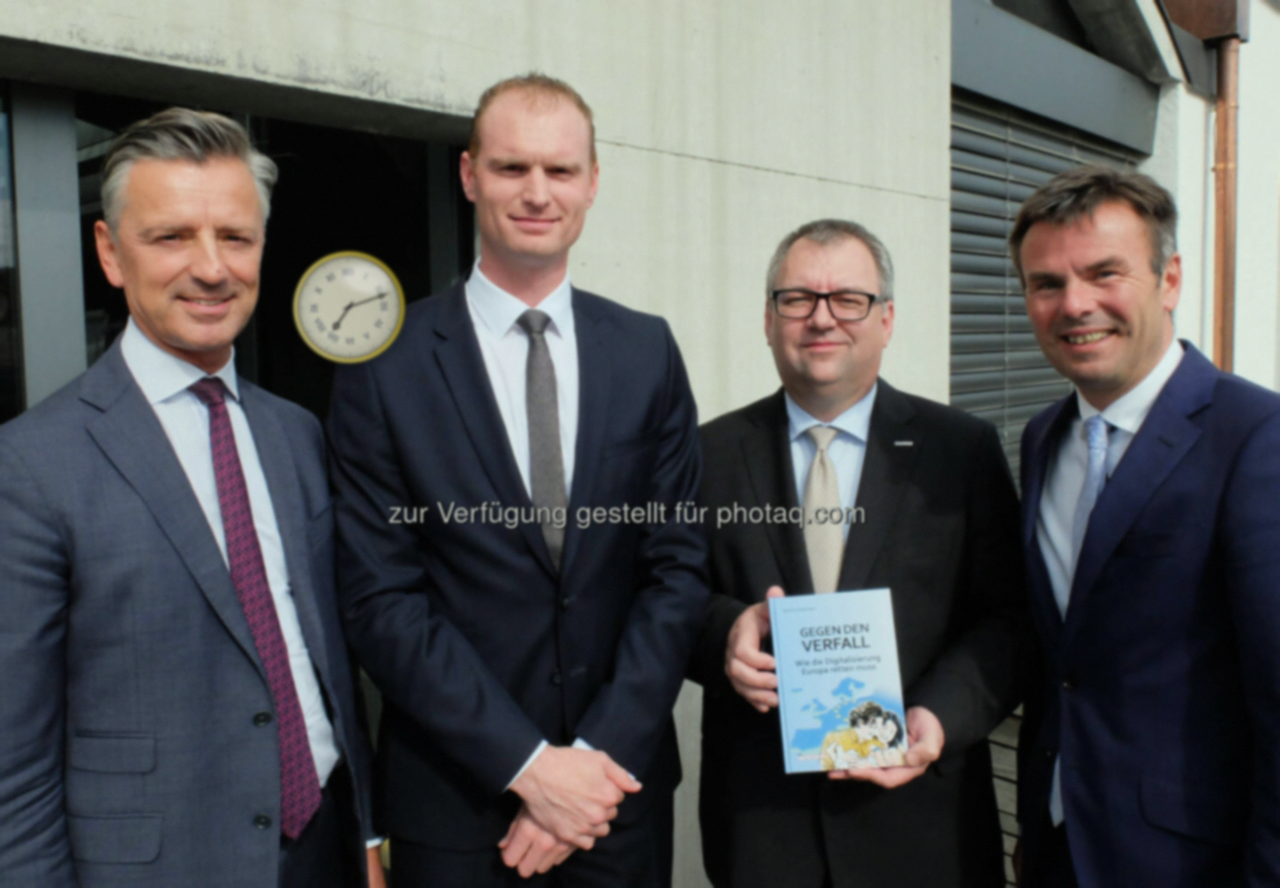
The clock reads {"hour": 7, "minute": 12}
